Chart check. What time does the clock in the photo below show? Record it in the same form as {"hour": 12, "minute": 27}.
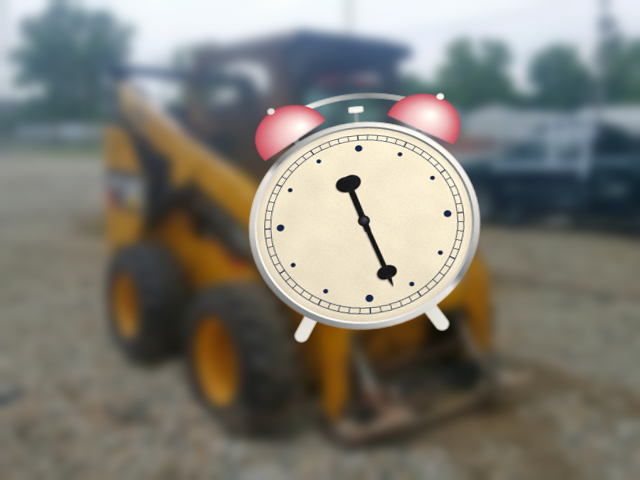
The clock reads {"hour": 11, "minute": 27}
